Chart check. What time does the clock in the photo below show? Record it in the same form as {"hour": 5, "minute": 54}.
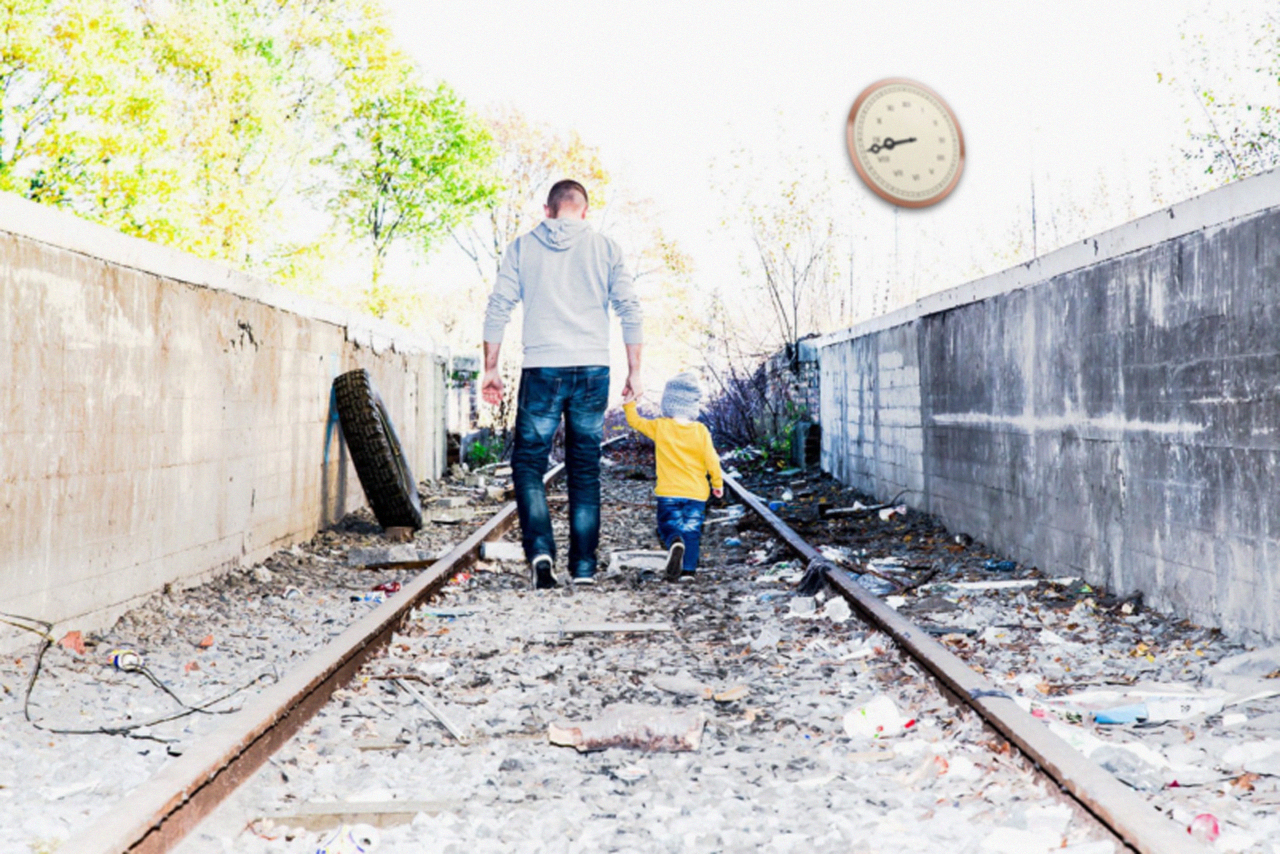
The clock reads {"hour": 8, "minute": 43}
